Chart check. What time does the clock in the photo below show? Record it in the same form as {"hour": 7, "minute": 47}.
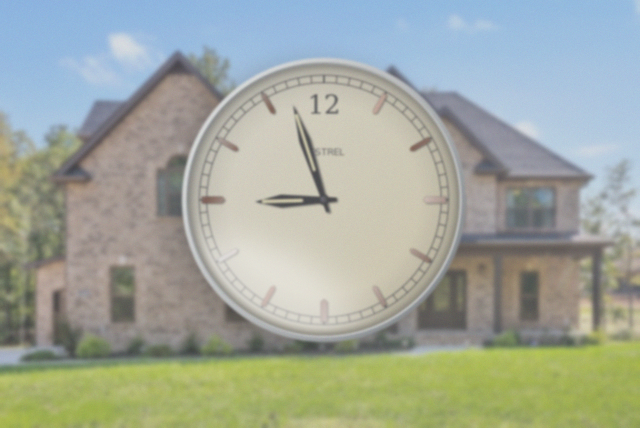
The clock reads {"hour": 8, "minute": 57}
